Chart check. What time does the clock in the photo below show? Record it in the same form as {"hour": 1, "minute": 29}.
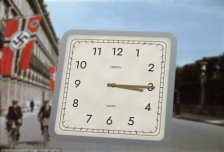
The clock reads {"hour": 3, "minute": 15}
